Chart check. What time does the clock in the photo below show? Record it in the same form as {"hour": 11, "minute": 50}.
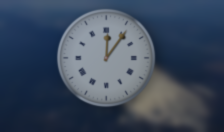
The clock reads {"hour": 12, "minute": 6}
